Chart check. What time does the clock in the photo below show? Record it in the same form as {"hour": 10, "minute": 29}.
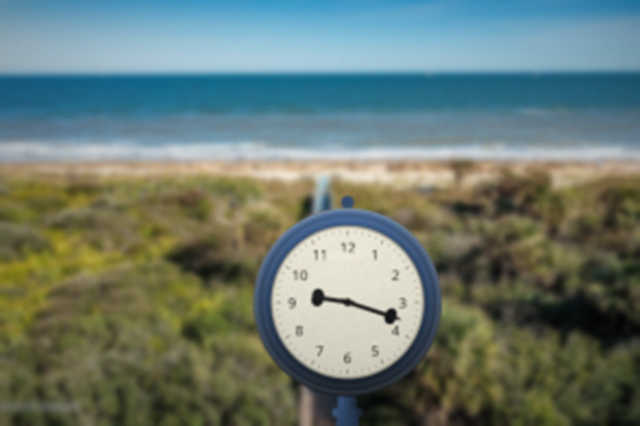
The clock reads {"hour": 9, "minute": 18}
